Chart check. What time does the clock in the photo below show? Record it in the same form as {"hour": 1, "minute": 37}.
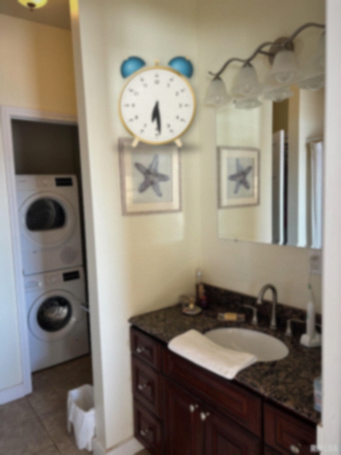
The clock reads {"hour": 6, "minute": 29}
